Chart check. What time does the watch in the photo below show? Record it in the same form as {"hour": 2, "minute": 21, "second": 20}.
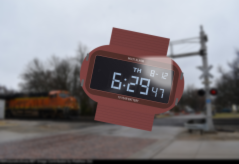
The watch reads {"hour": 6, "minute": 29, "second": 47}
